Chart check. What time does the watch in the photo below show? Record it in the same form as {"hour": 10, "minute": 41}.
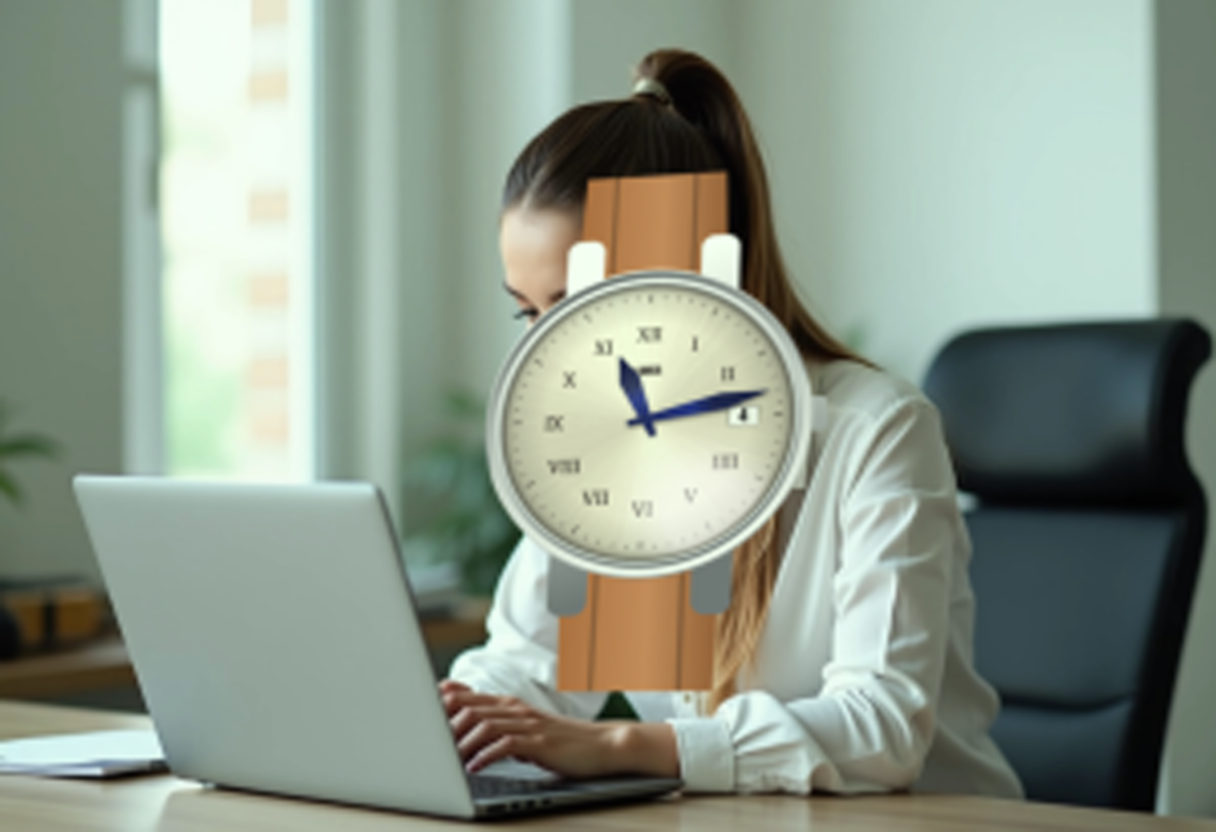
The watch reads {"hour": 11, "minute": 13}
